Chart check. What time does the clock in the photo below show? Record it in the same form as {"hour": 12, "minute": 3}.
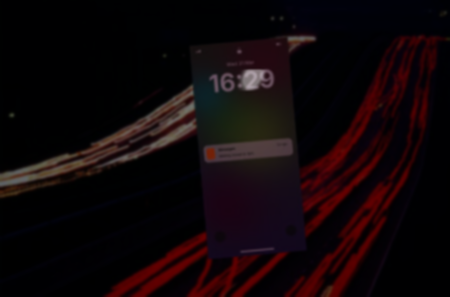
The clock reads {"hour": 16, "minute": 29}
